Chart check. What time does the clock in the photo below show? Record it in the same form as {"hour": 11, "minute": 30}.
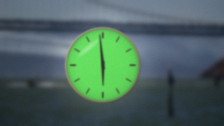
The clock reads {"hour": 5, "minute": 59}
